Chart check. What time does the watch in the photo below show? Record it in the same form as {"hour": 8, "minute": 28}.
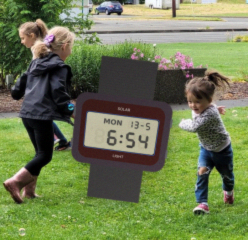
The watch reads {"hour": 6, "minute": 54}
